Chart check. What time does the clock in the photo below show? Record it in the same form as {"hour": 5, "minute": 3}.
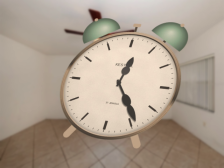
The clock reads {"hour": 12, "minute": 24}
